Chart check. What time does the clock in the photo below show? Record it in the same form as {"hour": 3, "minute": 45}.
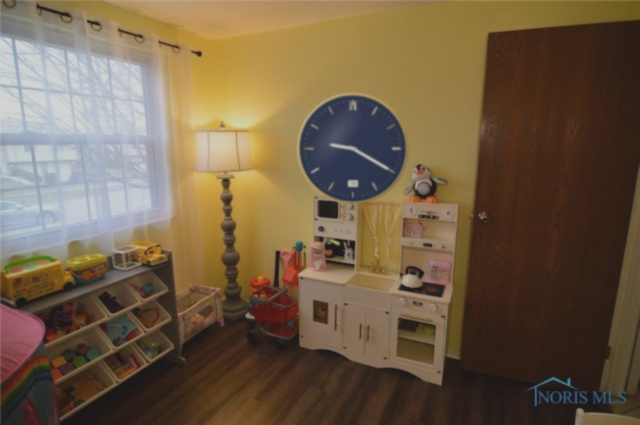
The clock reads {"hour": 9, "minute": 20}
